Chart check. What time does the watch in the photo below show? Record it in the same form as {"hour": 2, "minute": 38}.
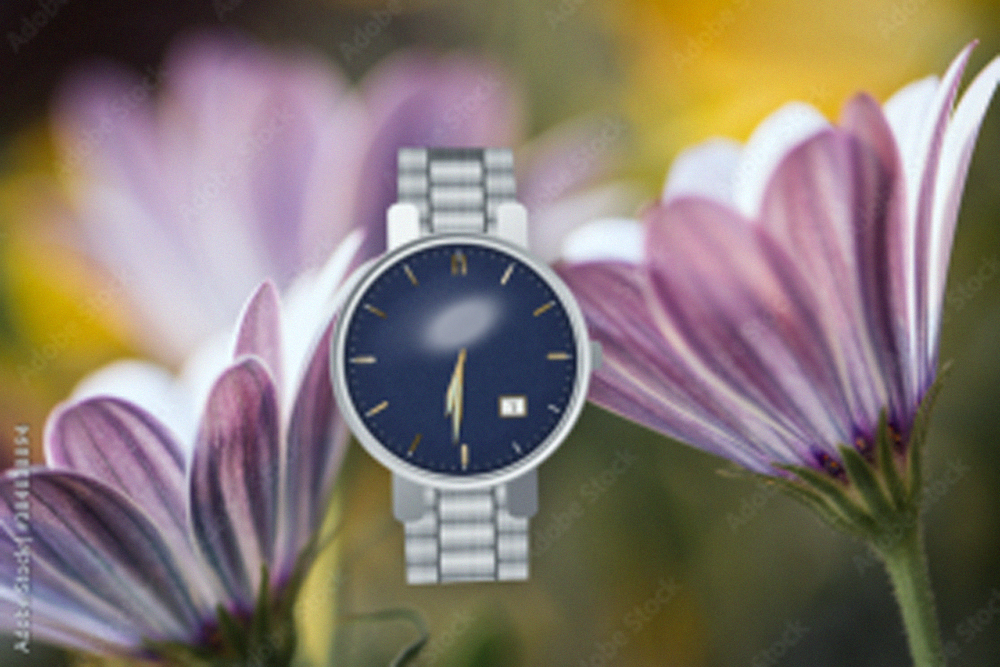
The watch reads {"hour": 6, "minute": 31}
